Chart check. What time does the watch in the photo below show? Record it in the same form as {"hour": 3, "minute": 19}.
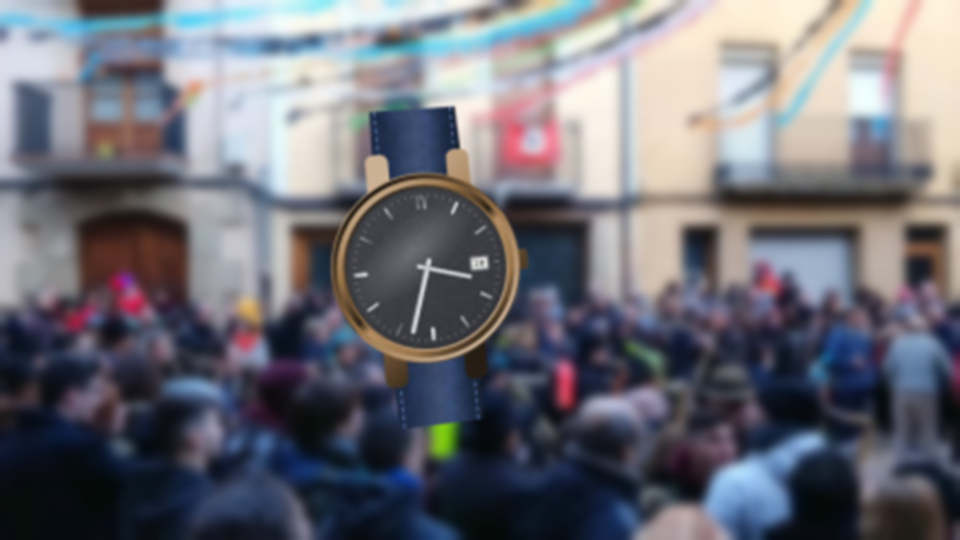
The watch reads {"hour": 3, "minute": 33}
